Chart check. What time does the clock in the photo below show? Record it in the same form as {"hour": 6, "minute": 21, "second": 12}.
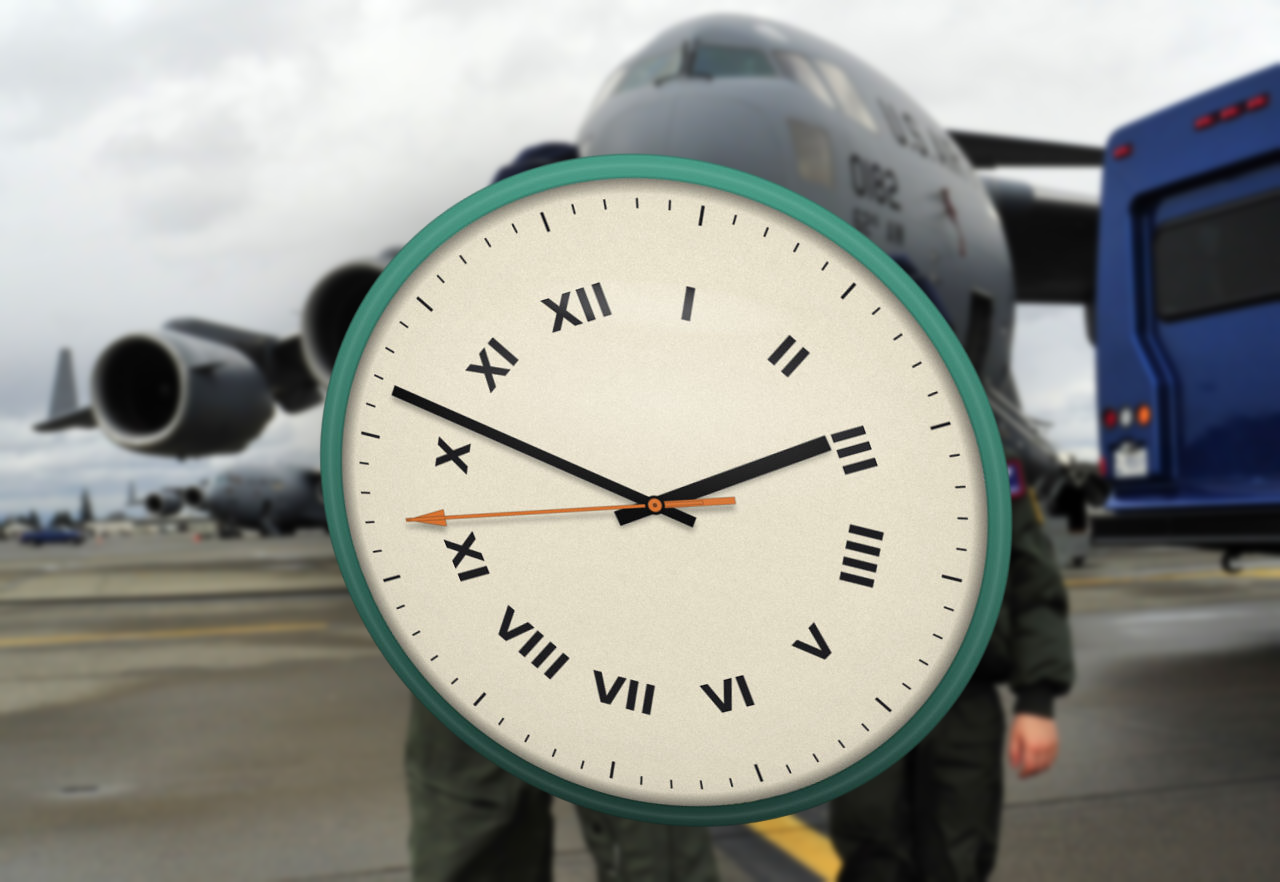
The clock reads {"hour": 2, "minute": 51, "second": 47}
